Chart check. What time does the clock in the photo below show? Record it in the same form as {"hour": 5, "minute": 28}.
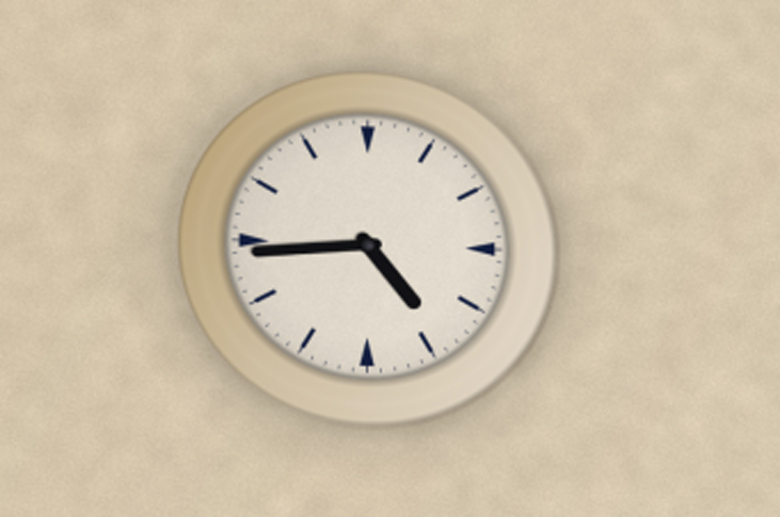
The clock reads {"hour": 4, "minute": 44}
